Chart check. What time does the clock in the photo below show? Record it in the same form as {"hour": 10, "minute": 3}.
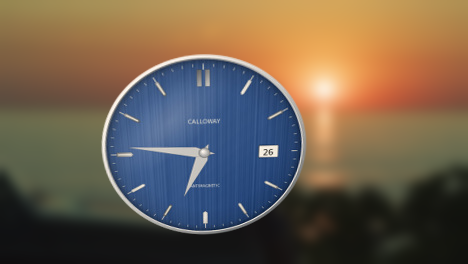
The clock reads {"hour": 6, "minute": 46}
